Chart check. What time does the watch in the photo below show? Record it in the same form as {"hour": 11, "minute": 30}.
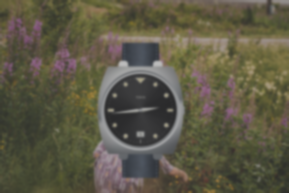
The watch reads {"hour": 2, "minute": 44}
